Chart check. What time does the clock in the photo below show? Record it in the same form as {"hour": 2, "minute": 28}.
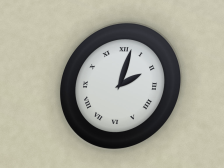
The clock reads {"hour": 2, "minute": 2}
